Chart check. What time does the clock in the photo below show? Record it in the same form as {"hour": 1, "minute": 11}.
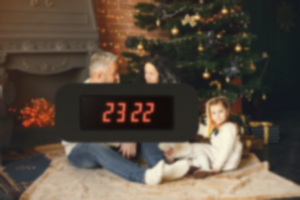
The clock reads {"hour": 23, "minute": 22}
